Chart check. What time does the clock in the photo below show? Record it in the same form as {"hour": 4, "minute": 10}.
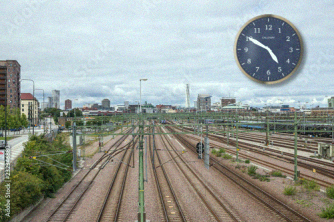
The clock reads {"hour": 4, "minute": 50}
